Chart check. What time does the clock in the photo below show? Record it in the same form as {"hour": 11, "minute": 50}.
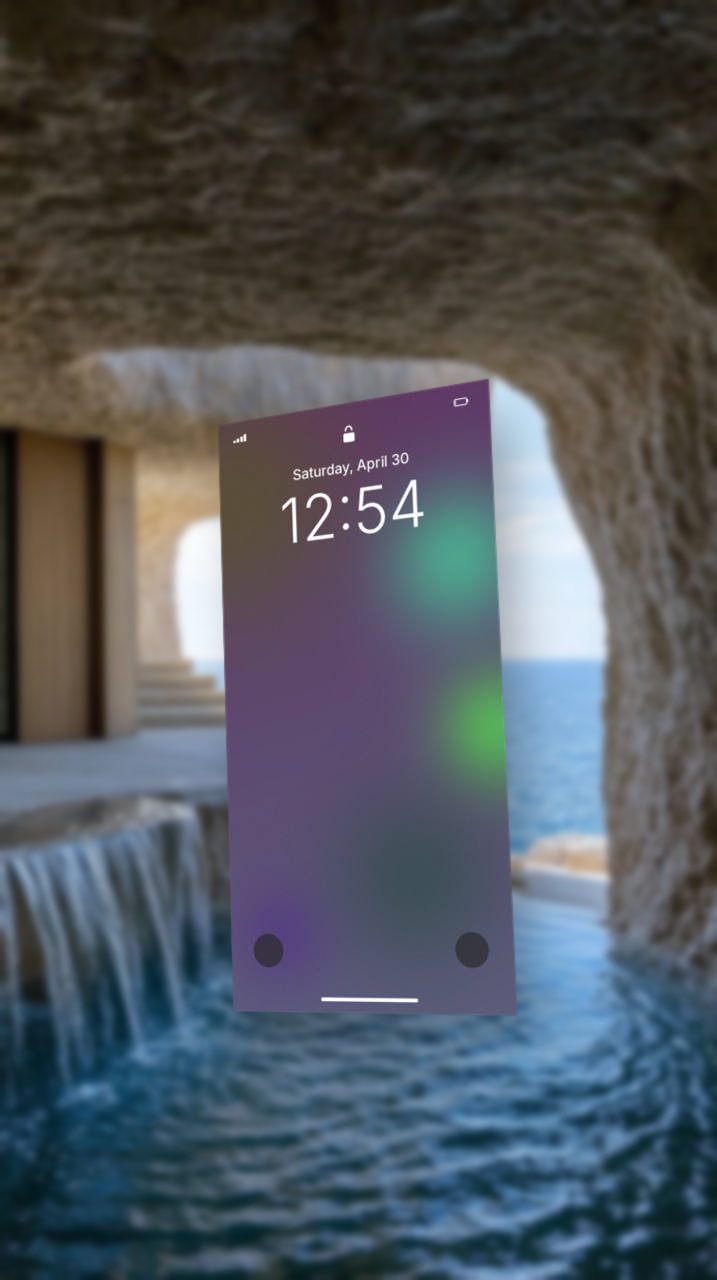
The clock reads {"hour": 12, "minute": 54}
